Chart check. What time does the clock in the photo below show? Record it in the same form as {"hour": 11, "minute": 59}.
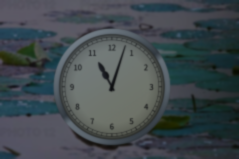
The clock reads {"hour": 11, "minute": 3}
